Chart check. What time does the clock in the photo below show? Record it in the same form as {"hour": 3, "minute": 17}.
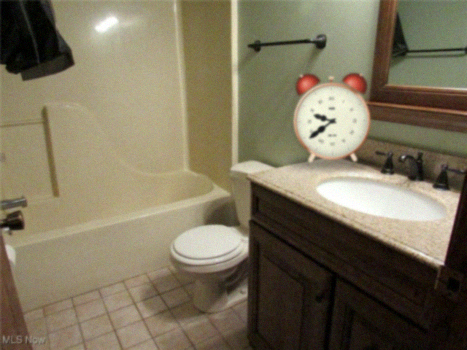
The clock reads {"hour": 9, "minute": 39}
